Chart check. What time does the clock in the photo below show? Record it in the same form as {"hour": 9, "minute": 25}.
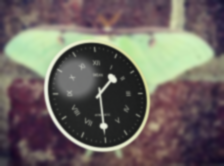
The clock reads {"hour": 1, "minute": 30}
